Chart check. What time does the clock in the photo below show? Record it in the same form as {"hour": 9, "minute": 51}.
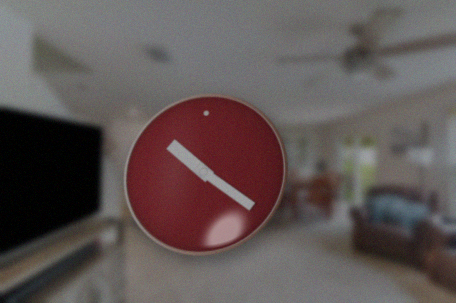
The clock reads {"hour": 10, "minute": 21}
